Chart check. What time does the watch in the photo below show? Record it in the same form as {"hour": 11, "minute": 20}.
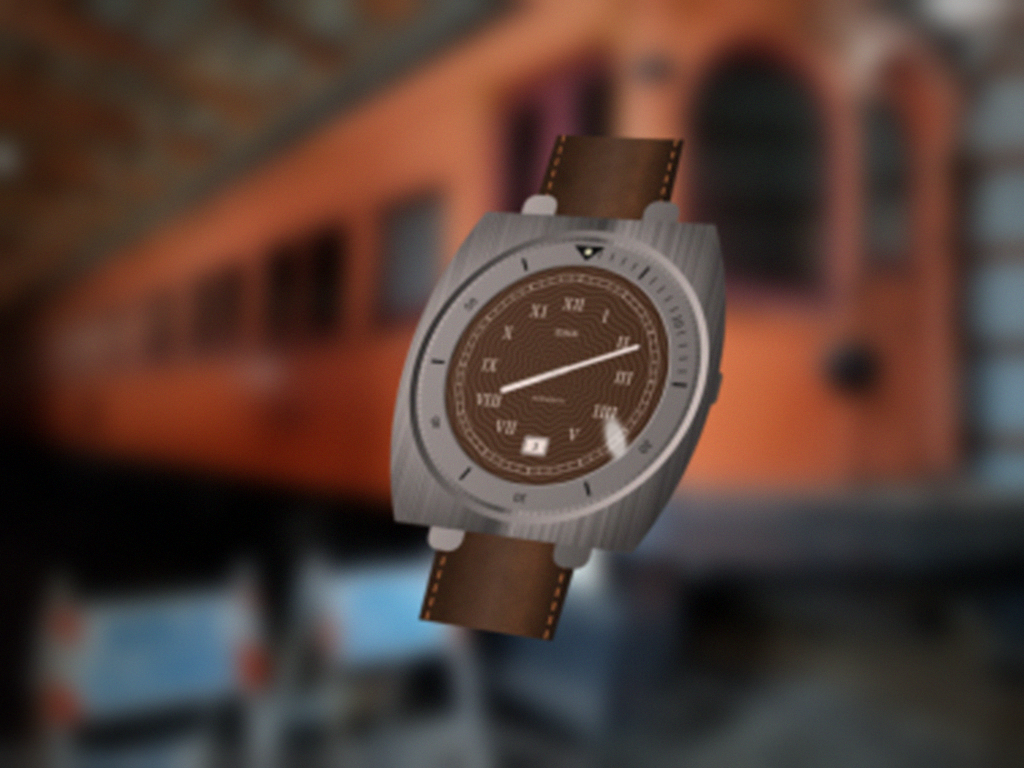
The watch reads {"hour": 8, "minute": 11}
